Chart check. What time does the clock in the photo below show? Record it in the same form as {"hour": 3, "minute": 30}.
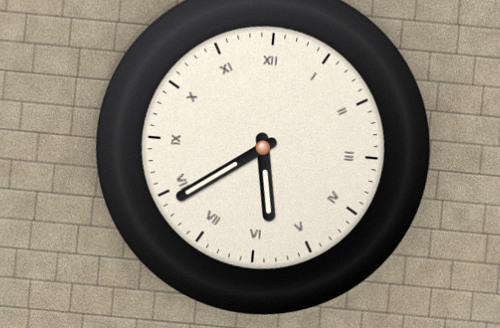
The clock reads {"hour": 5, "minute": 39}
